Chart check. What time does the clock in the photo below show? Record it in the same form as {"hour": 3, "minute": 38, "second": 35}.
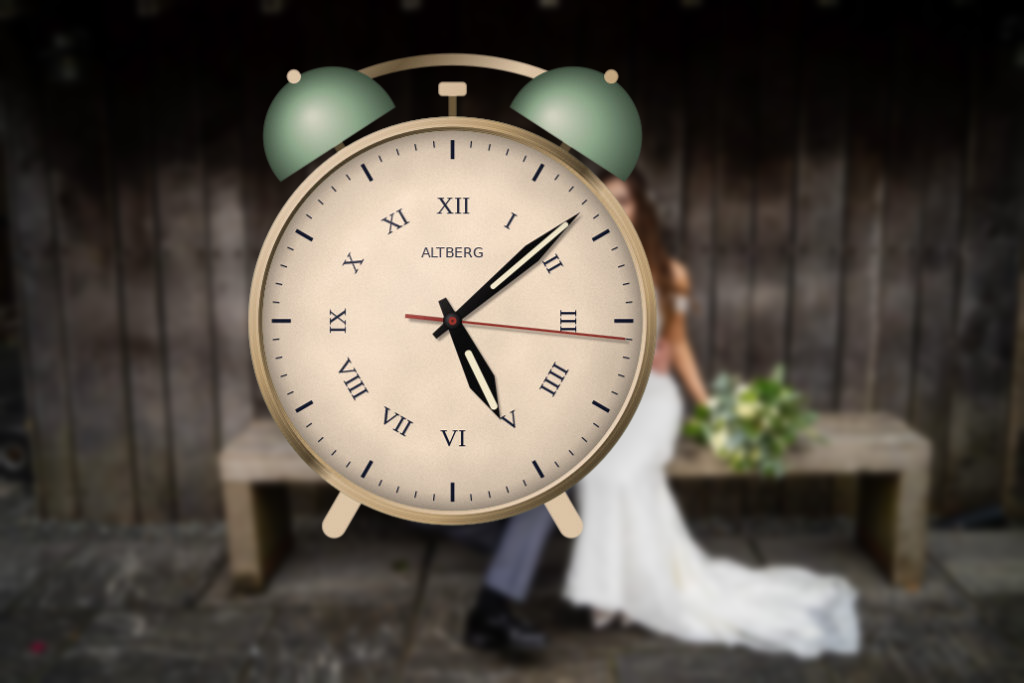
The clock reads {"hour": 5, "minute": 8, "second": 16}
